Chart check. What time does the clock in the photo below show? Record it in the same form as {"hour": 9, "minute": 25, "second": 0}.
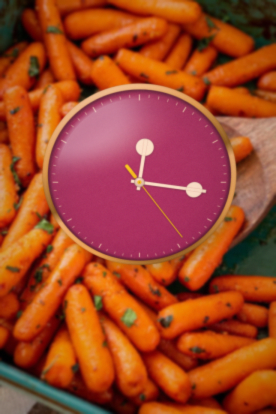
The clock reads {"hour": 12, "minute": 16, "second": 24}
